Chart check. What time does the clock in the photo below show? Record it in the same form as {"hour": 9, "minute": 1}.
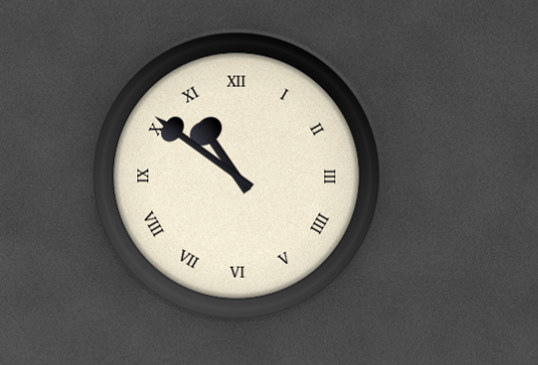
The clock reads {"hour": 10, "minute": 51}
